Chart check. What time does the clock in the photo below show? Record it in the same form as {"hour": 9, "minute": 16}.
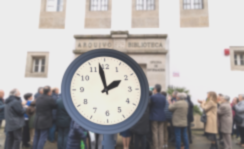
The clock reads {"hour": 1, "minute": 58}
